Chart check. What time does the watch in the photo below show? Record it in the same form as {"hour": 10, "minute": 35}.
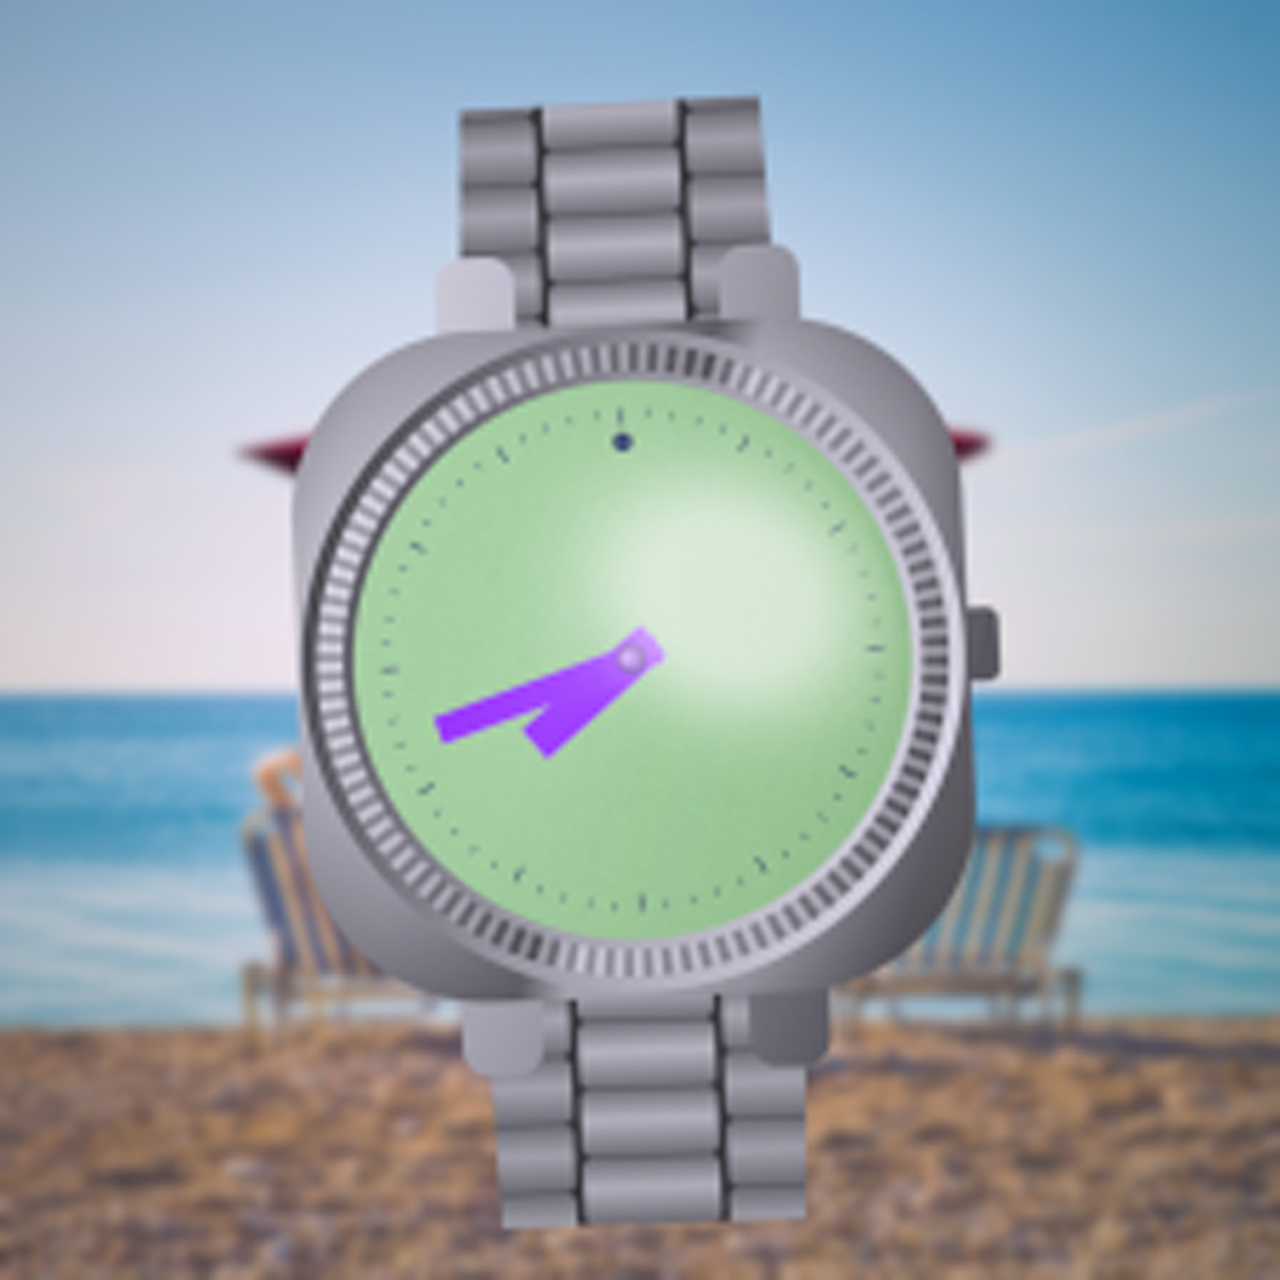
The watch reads {"hour": 7, "minute": 42}
